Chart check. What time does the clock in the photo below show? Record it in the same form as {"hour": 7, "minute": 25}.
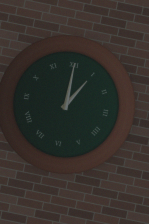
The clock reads {"hour": 1, "minute": 0}
